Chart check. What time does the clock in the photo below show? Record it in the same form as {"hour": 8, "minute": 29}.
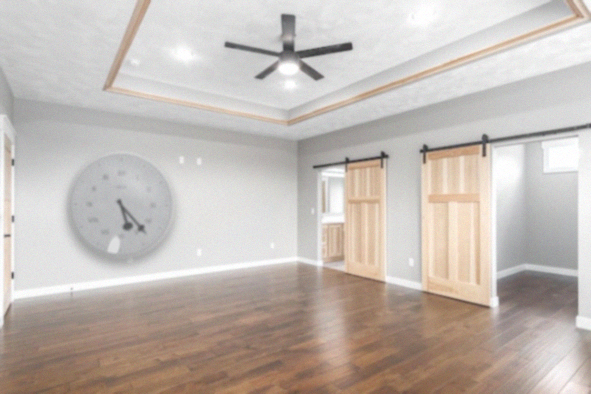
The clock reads {"hour": 5, "minute": 23}
